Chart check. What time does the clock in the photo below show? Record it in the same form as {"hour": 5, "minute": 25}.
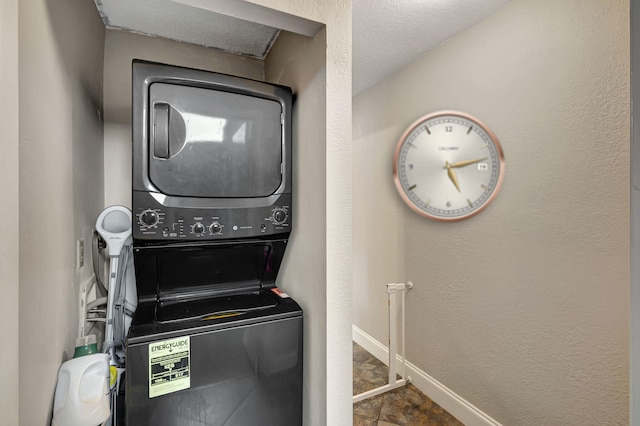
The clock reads {"hour": 5, "minute": 13}
